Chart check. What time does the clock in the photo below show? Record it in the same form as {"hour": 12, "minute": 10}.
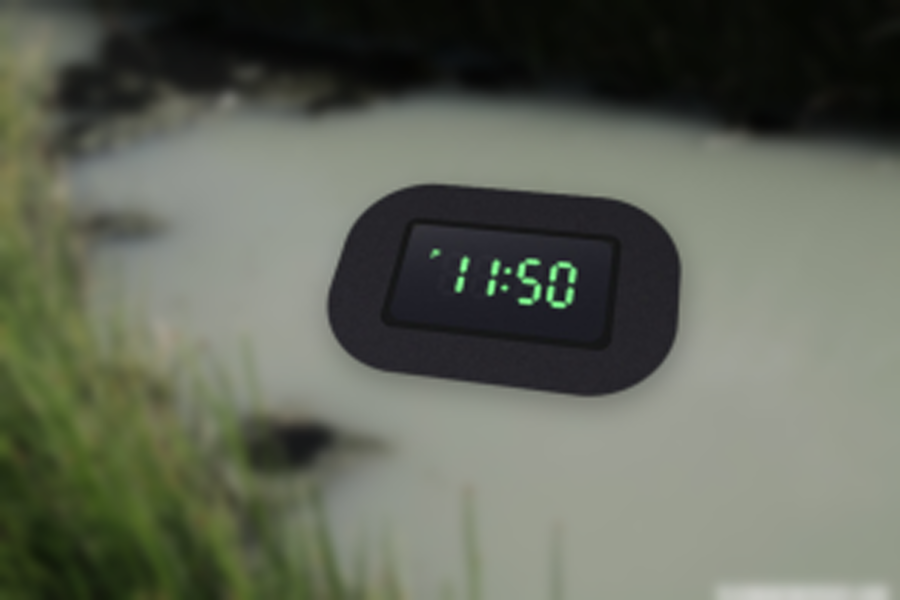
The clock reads {"hour": 11, "minute": 50}
